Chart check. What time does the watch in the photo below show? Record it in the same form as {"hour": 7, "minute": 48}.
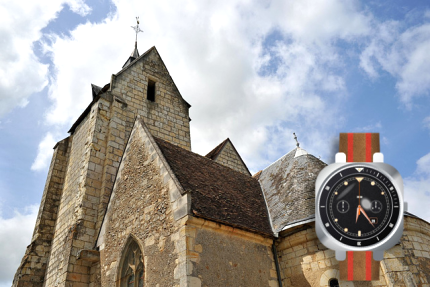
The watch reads {"hour": 6, "minute": 24}
